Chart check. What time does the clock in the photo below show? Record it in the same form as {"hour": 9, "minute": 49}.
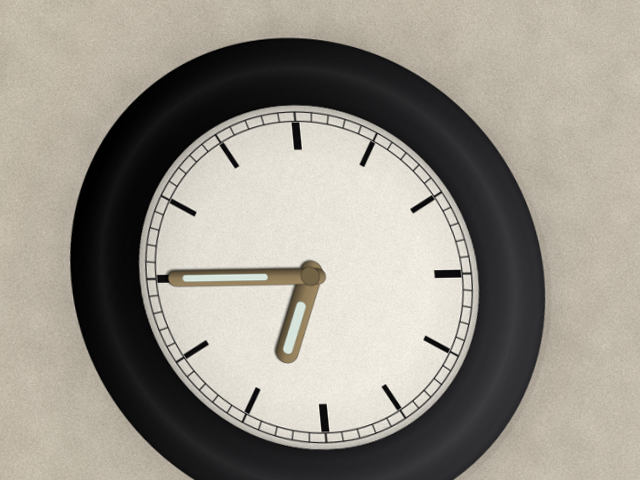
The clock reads {"hour": 6, "minute": 45}
